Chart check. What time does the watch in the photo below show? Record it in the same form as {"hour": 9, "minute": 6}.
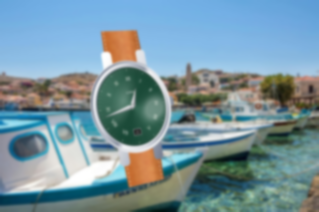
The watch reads {"hour": 12, "minute": 43}
